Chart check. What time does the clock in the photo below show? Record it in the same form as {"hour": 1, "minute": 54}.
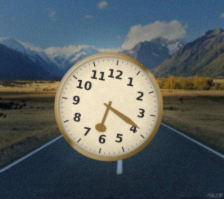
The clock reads {"hour": 6, "minute": 19}
